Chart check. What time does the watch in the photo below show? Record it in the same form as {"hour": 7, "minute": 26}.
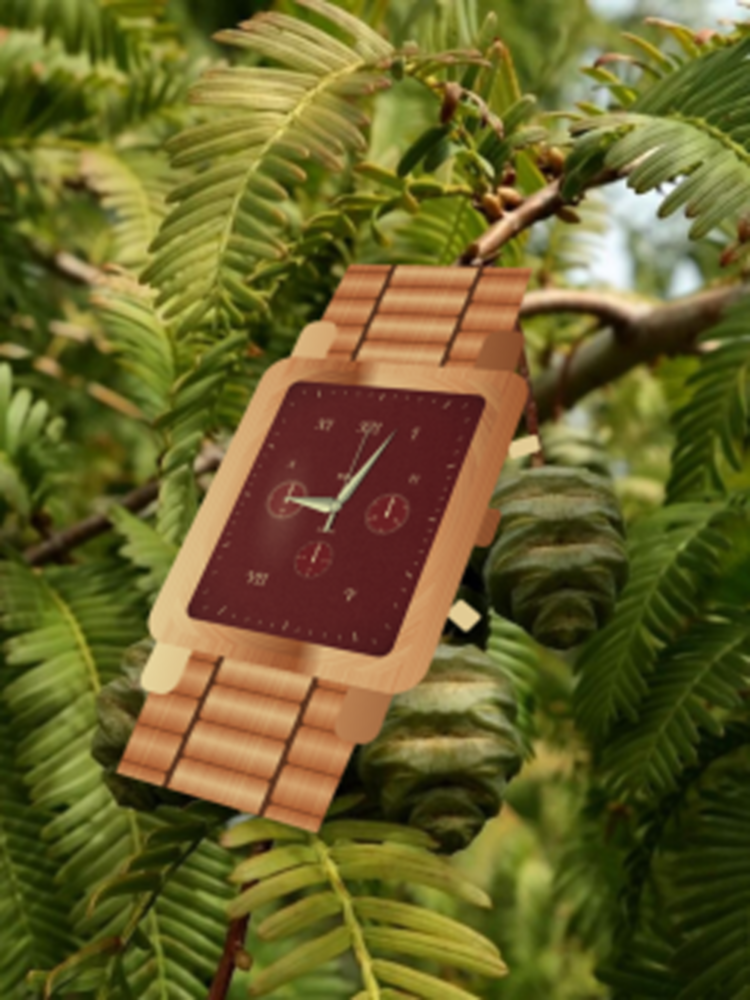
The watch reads {"hour": 9, "minute": 3}
